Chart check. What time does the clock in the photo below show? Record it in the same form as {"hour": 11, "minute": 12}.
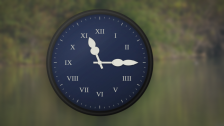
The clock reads {"hour": 11, "minute": 15}
